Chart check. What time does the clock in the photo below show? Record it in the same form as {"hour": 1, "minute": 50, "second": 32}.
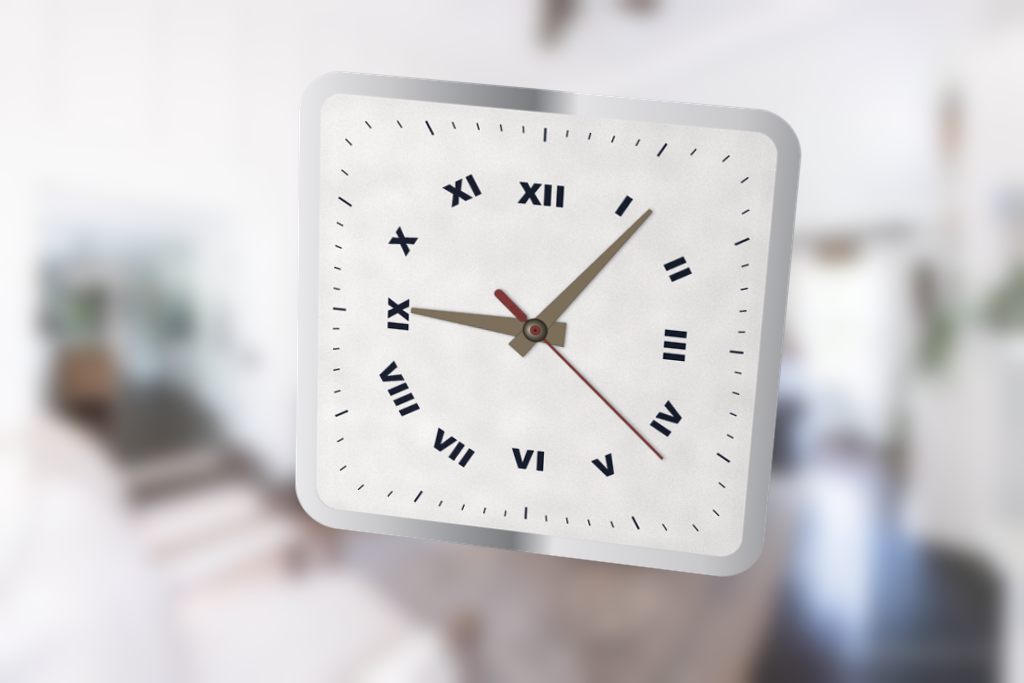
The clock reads {"hour": 9, "minute": 6, "second": 22}
